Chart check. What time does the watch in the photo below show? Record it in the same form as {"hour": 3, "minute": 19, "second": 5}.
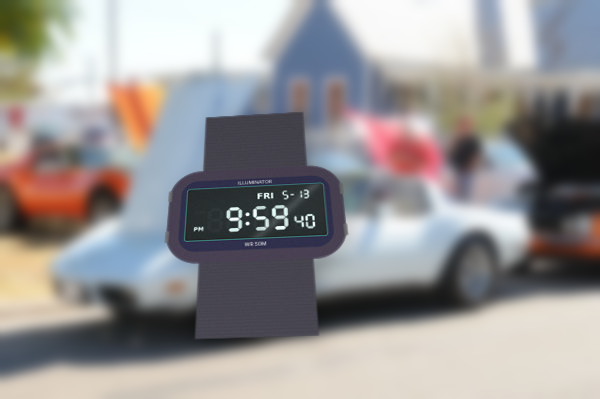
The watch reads {"hour": 9, "minute": 59, "second": 40}
